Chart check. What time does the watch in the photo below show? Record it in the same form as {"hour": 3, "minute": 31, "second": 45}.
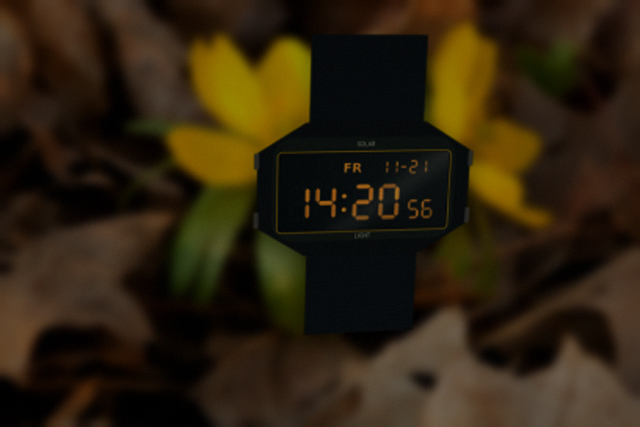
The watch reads {"hour": 14, "minute": 20, "second": 56}
